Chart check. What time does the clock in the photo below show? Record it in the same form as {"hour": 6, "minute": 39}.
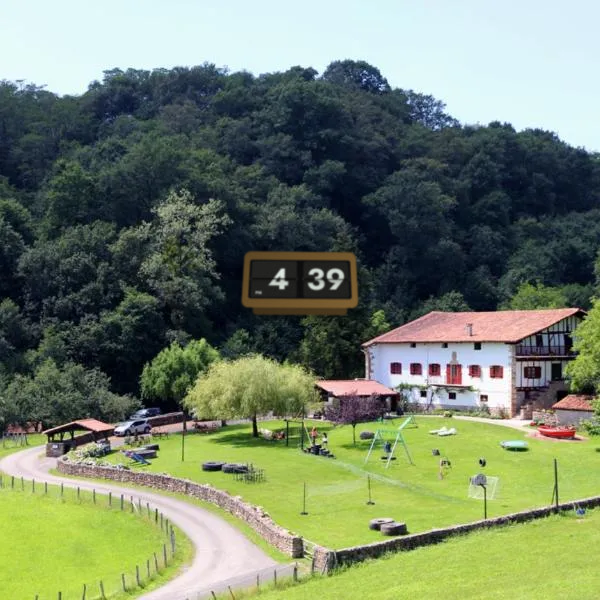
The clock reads {"hour": 4, "minute": 39}
